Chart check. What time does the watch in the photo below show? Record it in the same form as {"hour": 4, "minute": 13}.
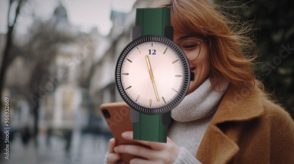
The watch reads {"hour": 11, "minute": 27}
